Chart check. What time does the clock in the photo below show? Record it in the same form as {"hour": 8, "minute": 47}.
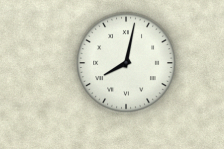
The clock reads {"hour": 8, "minute": 2}
